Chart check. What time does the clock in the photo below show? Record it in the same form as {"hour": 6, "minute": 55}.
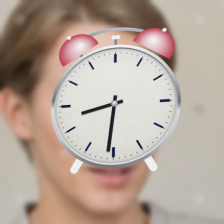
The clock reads {"hour": 8, "minute": 31}
